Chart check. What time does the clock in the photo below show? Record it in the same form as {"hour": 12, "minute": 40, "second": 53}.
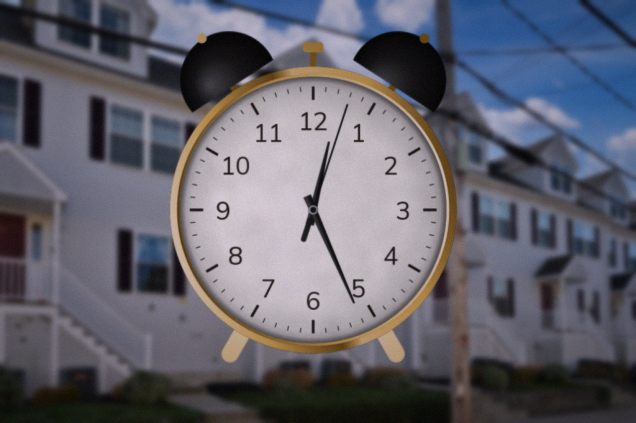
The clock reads {"hour": 12, "minute": 26, "second": 3}
